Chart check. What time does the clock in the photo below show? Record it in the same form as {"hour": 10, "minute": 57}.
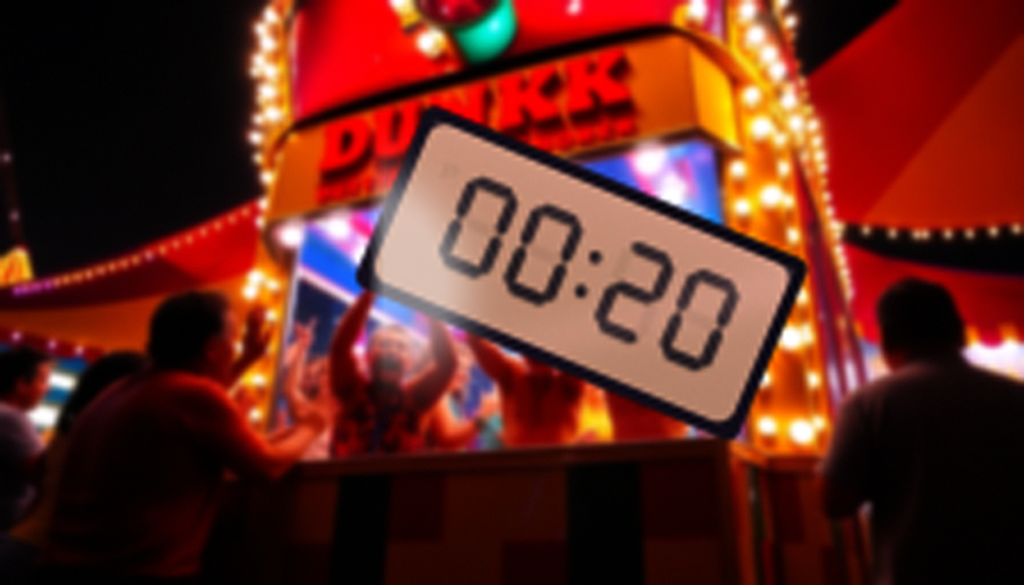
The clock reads {"hour": 0, "minute": 20}
